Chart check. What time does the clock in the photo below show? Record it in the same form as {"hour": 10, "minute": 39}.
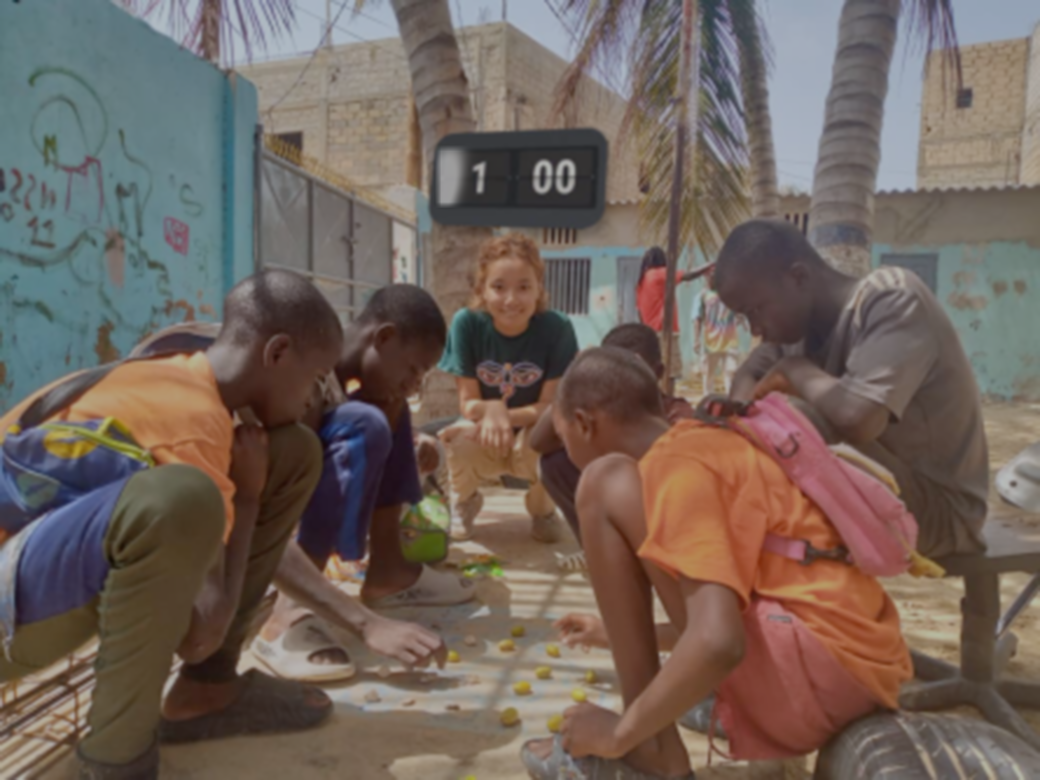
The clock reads {"hour": 1, "minute": 0}
